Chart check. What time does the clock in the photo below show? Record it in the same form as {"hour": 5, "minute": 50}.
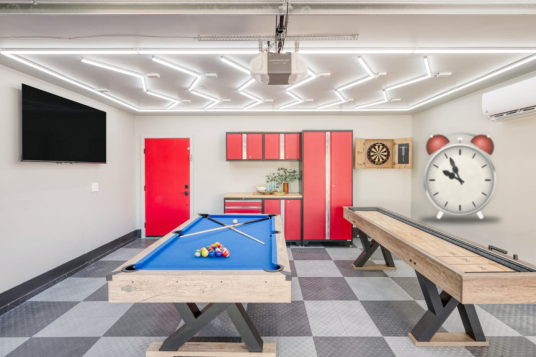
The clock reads {"hour": 9, "minute": 56}
